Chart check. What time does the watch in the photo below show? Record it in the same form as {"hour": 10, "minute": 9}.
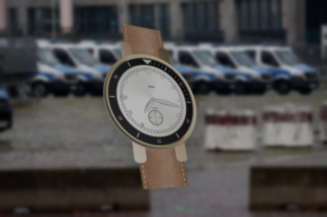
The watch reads {"hour": 7, "minute": 17}
